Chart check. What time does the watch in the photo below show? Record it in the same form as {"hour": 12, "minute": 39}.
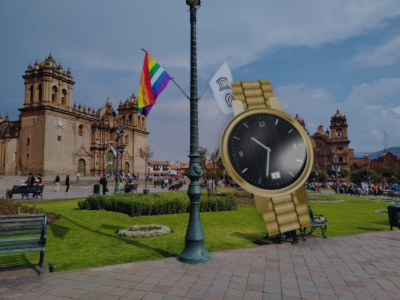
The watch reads {"hour": 10, "minute": 33}
